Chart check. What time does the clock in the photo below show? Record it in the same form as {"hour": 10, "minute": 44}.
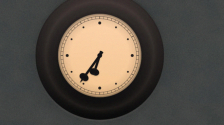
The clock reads {"hour": 6, "minute": 36}
